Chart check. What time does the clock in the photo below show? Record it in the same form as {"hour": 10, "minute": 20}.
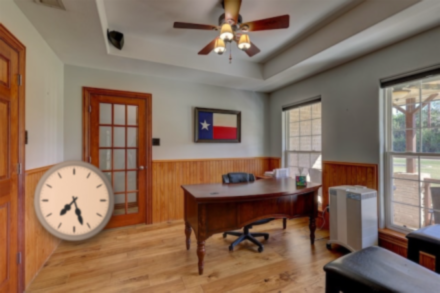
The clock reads {"hour": 7, "minute": 27}
